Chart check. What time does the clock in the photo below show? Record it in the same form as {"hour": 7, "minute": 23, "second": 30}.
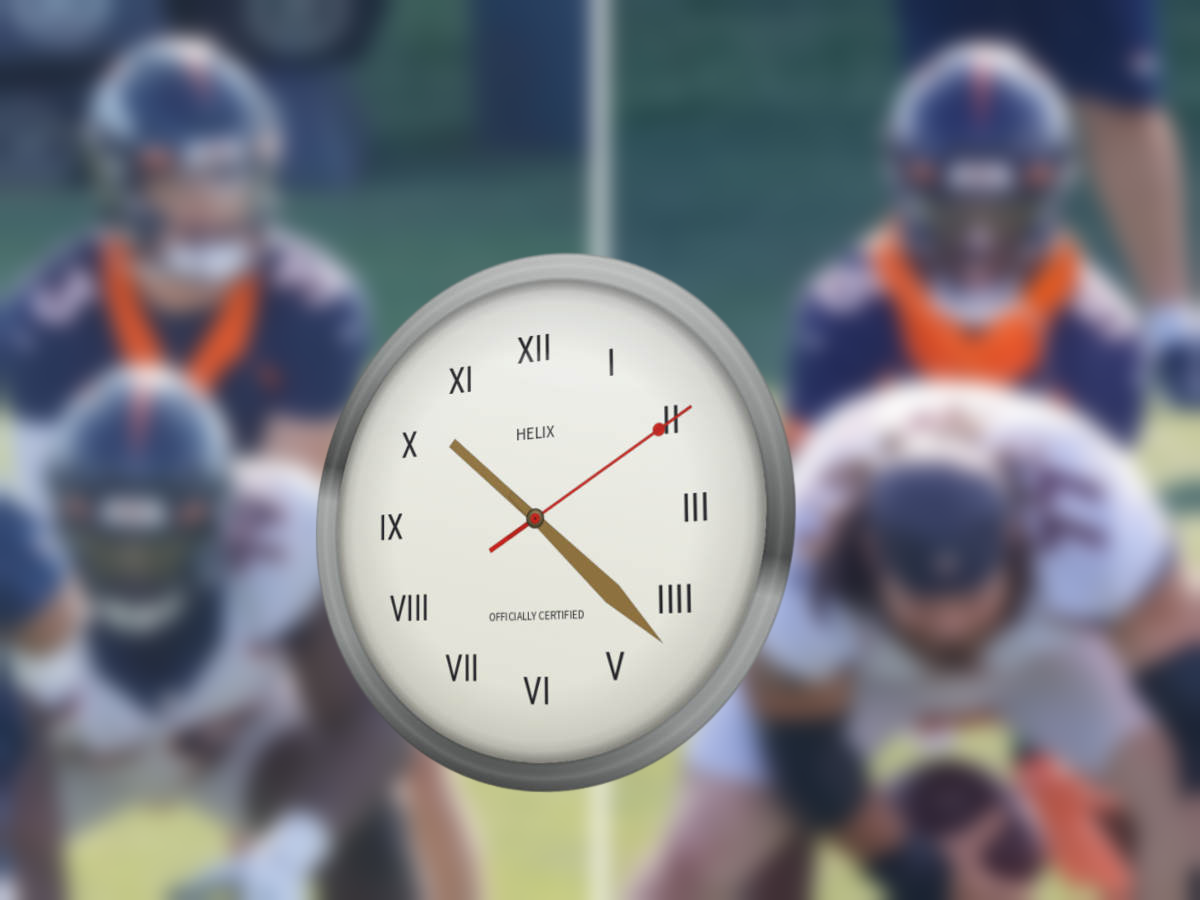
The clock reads {"hour": 10, "minute": 22, "second": 10}
